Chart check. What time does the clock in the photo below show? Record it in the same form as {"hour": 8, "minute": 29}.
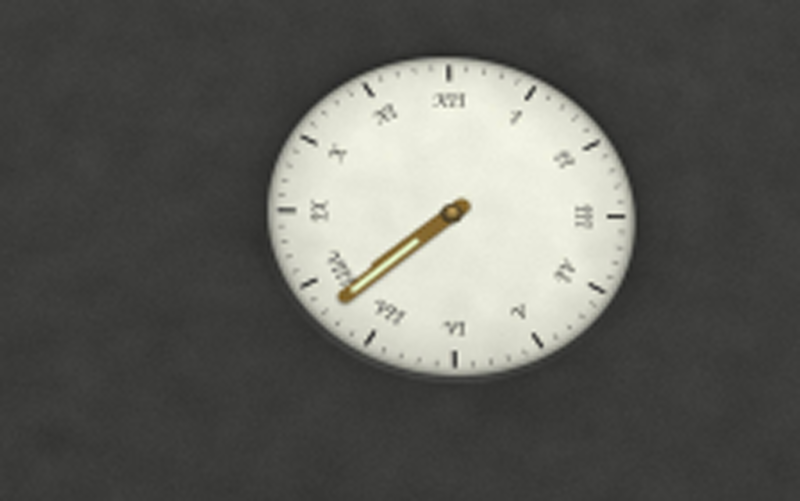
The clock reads {"hour": 7, "minute": 38}
